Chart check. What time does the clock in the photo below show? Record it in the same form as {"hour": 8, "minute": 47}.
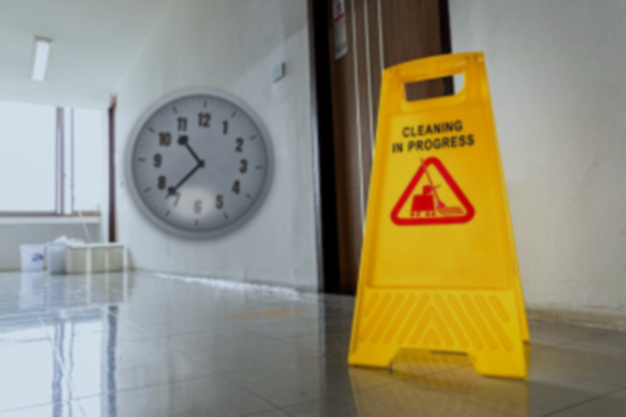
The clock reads {"hour": 10, "minute": 37}
